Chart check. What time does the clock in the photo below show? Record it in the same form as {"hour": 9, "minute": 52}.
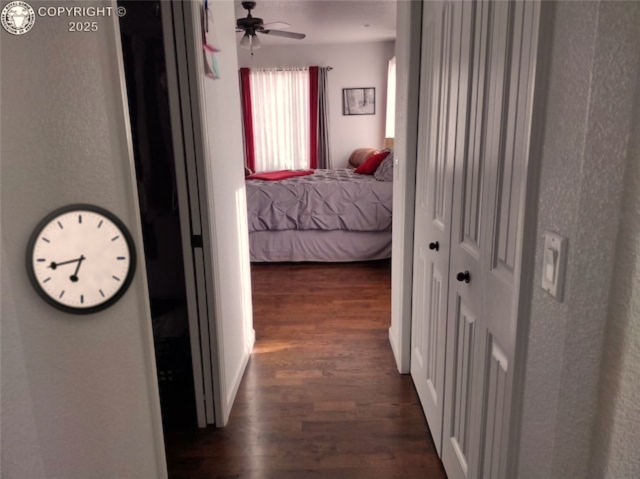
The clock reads {"hour": 6, "minute": 43}
